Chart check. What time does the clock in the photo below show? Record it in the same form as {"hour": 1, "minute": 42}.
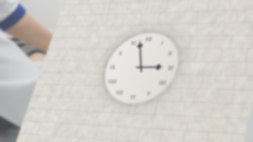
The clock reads {"hour": 2, "minute": 57}
